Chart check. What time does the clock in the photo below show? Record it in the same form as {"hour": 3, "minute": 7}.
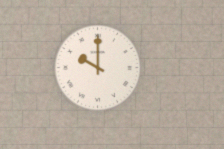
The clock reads {"hour": 10, "minute": 0}
